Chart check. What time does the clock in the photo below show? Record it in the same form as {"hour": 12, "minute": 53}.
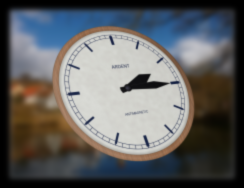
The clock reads {"hour": 2, "minute": 15}
